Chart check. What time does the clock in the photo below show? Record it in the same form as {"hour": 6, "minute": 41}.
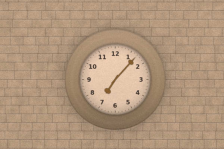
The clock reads {"hour": 7, "minute": 7}
